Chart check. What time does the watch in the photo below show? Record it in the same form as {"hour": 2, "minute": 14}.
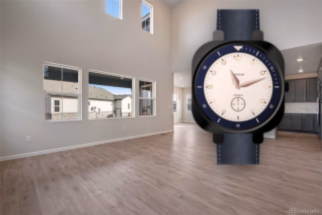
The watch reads {"hour": 11, "minute": 12}
